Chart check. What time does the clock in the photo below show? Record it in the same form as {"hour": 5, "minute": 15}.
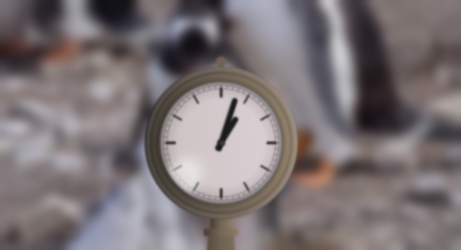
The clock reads {"hour": 1, "minute": 3}
